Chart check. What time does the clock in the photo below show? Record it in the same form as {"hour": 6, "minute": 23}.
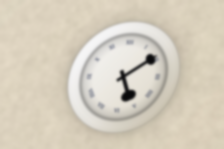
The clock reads {"hour": 5, "minute": 9}
